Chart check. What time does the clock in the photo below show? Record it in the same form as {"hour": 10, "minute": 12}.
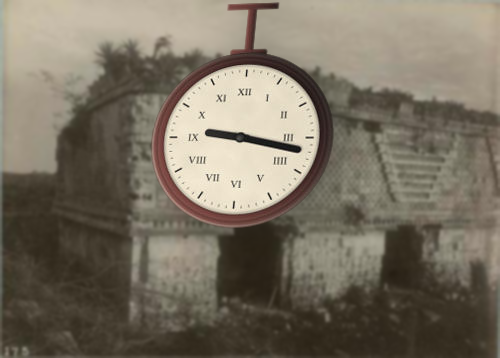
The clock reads {"hour": 9, "minute": 17}
